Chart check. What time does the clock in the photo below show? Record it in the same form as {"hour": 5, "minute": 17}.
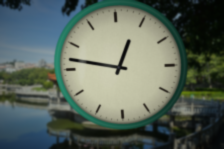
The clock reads {"hour": 12, "minute": 47}
